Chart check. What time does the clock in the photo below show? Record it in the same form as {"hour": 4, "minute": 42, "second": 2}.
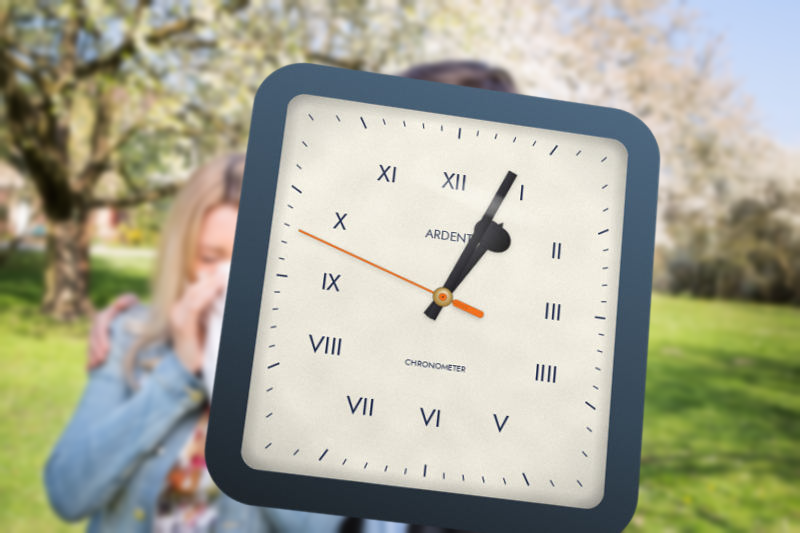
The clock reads {"hour": 1, "minute": 3, "second": 48}
